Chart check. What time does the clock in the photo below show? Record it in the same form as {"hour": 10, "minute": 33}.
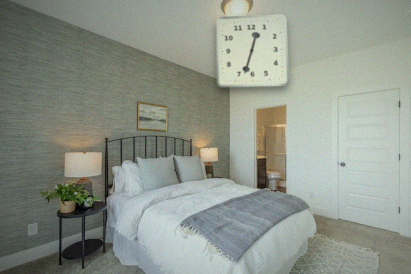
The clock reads {"hour": 12, "minute": 33}
